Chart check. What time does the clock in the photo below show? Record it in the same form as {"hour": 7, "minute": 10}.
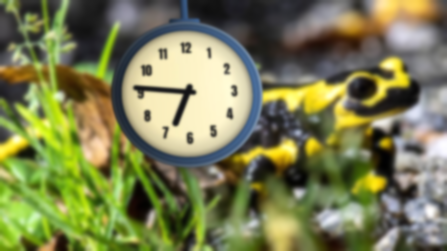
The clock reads {"hour": 6, "minute": 46}
